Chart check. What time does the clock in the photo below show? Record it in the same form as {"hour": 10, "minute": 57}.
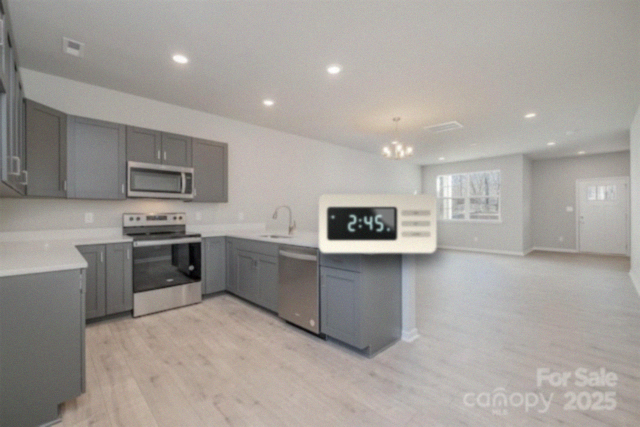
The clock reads {"hour": 2, "minute": 45}
